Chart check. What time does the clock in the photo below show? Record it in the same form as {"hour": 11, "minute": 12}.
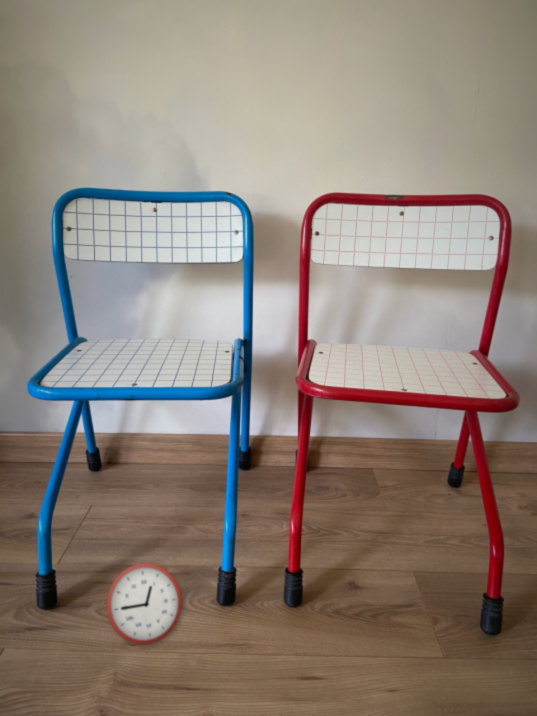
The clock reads {"hour": 12, "minute": 45}
